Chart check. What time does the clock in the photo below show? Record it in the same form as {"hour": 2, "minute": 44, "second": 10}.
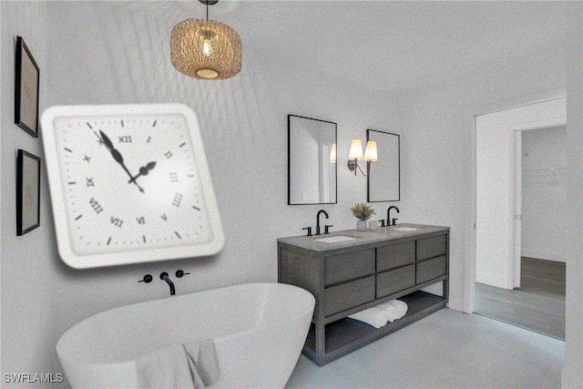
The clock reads {"hour": 1, "minute": 55, "second": 55}
